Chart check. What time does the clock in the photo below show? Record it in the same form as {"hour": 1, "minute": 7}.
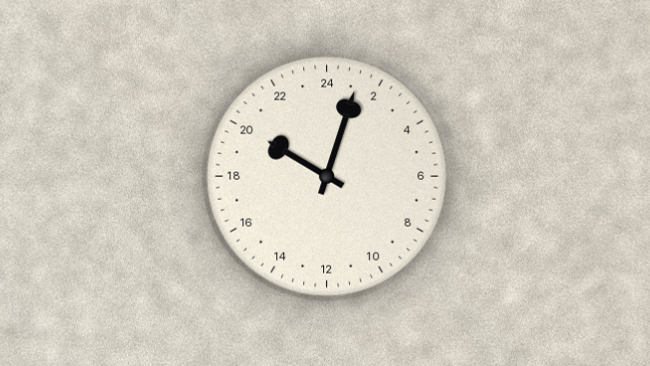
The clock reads {"hour": 20, "minute": 3}
